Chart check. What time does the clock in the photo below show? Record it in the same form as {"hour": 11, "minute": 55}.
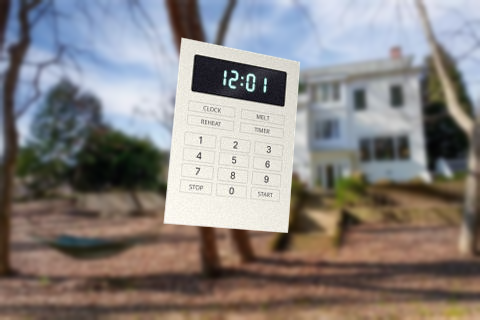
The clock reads {"hour": 12, "minute": 1}
